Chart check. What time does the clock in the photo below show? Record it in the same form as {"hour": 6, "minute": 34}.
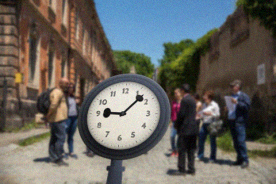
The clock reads {"hour": 9, "minute": 7}
